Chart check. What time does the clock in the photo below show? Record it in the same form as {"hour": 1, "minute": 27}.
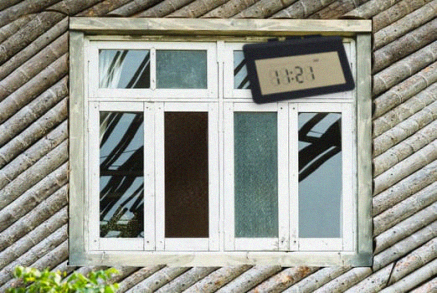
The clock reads {"hour": 11, "minute": 21}
